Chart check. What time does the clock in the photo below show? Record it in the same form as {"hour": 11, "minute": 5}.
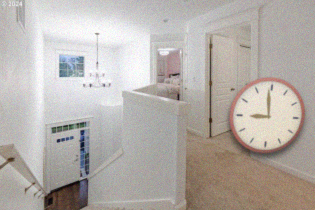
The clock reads {"hour": 8, "minute": 59}
